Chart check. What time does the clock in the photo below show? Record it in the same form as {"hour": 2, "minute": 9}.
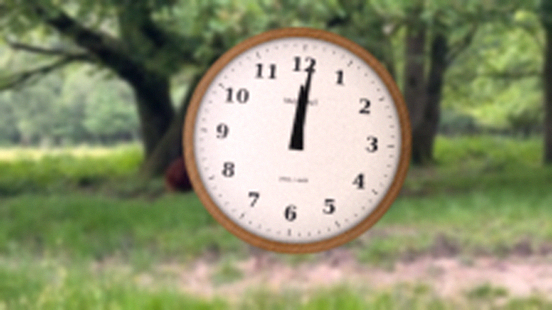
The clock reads {"hour": 12, "minute": 1}
